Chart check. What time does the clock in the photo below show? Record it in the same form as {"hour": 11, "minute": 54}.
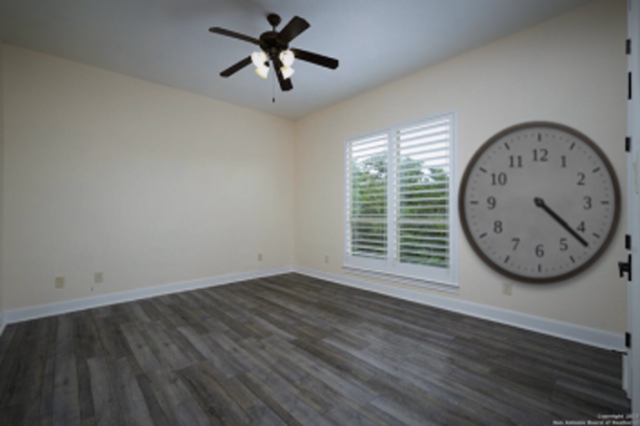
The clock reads {"hour": 4, "minute": 22}
